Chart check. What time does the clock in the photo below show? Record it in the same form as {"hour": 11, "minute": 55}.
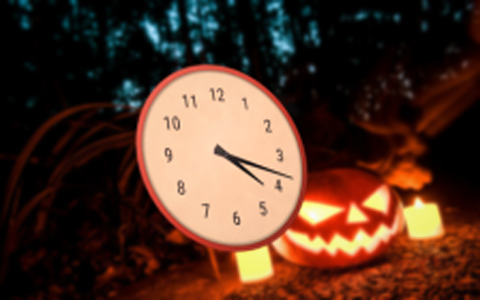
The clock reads {"hour": 4, "minute": 18}
